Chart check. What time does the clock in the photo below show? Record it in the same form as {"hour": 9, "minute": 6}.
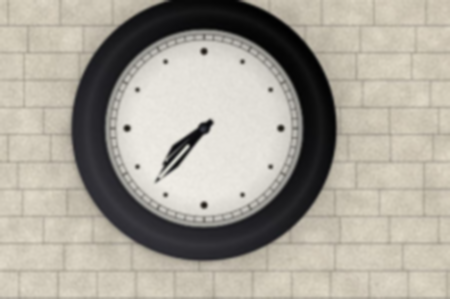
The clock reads {"hour": 7, "minute": 37}
